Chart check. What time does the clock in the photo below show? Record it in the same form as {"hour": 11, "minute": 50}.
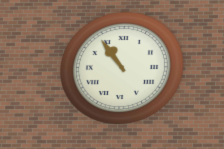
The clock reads {"hour": 10, "minute": 54}
